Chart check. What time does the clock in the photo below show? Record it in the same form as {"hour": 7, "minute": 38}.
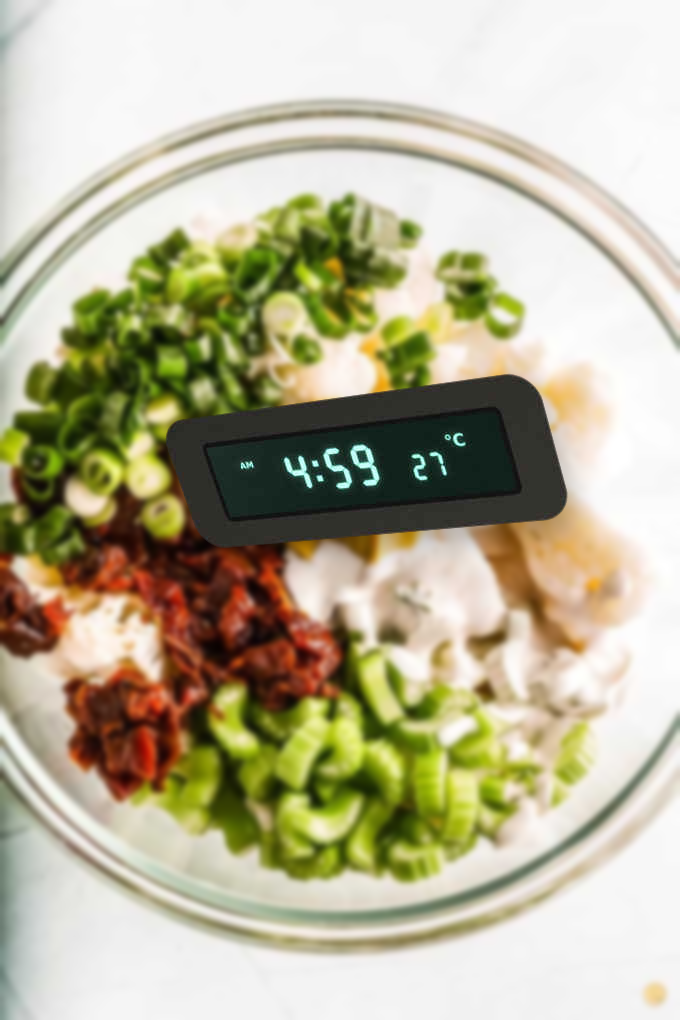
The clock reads {"hour": 4, "minute": 59}
